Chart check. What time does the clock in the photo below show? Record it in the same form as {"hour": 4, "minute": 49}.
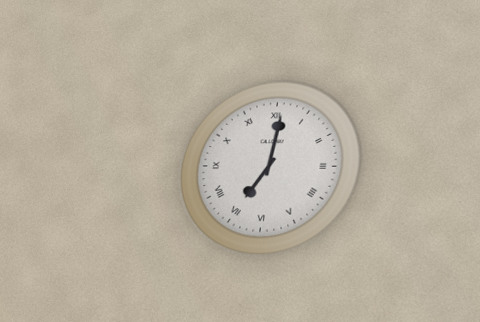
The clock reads {"hour": 7, "minute": 1}
